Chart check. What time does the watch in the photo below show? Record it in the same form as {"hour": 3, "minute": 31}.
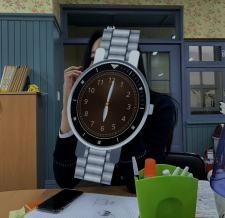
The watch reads {"hour": 6, "minute": 1}
